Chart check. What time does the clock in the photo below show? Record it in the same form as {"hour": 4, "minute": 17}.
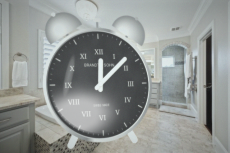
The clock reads {"hour": 12, "minute": 8}
